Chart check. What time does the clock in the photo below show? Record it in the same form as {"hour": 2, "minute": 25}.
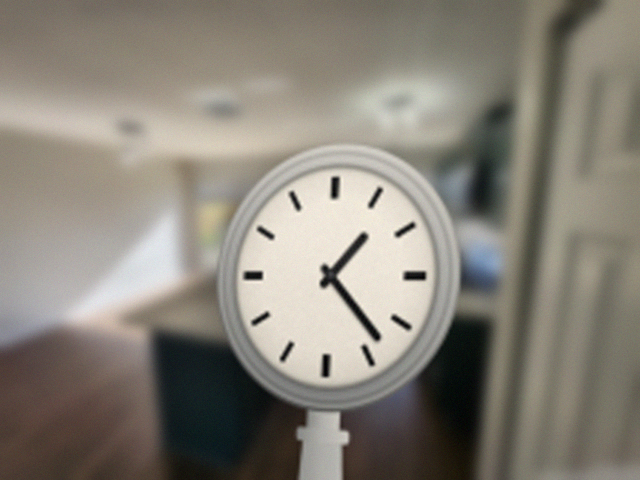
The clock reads {"hour": 1, "minute": 23}
